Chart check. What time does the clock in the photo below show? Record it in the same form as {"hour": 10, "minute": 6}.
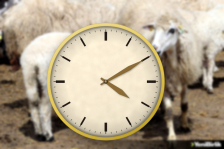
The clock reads {"hour": 4, "minute": 10}
